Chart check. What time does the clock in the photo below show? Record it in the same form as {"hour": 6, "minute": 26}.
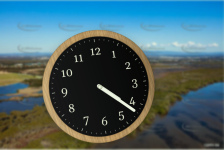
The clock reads {"hour": 4, "minute": 22}
